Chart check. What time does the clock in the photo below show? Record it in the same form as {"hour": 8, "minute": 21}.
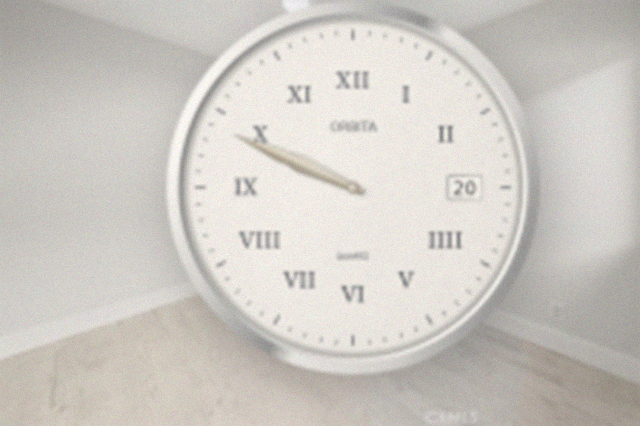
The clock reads {"hour": 9, "minute": 49}
